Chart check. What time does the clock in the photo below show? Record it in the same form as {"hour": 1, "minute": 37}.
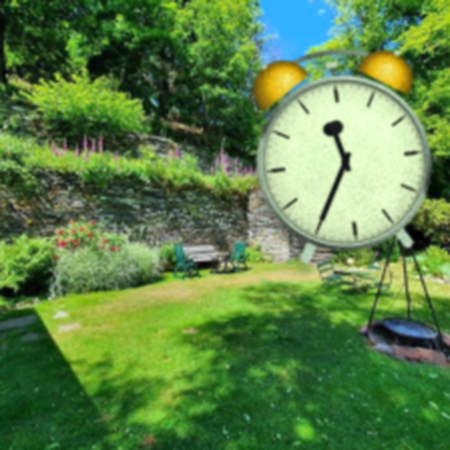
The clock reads {"hour": 11, "minute": 35}
